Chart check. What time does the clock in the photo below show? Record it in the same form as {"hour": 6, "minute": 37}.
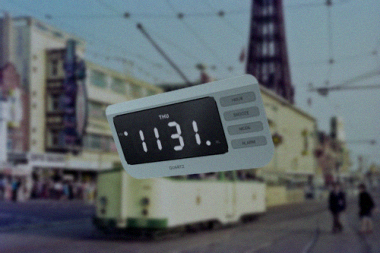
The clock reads {"hour": 11, "minute": 31}
